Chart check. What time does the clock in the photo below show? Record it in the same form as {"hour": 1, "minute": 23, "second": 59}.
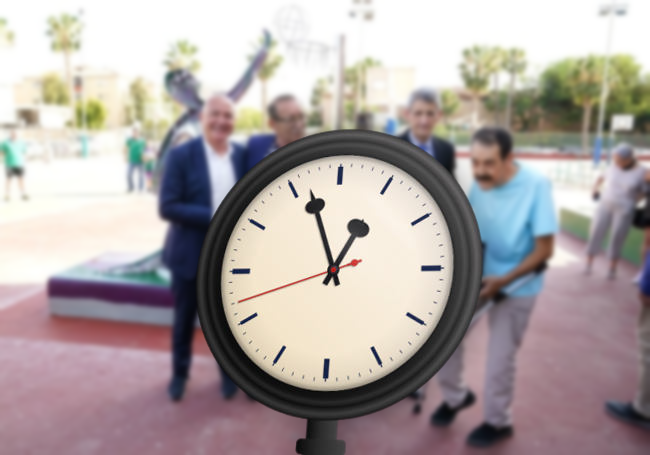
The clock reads {"hour": 12, "minute": 56, "second": 42}
